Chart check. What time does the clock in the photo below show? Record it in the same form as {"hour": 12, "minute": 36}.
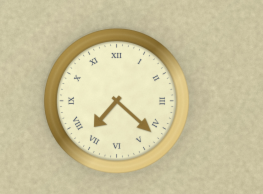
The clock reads {"hour": 7, "minute": 22}
